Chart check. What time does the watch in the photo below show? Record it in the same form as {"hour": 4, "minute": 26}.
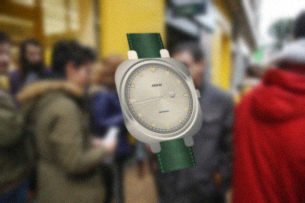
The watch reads {"hour": 2, "minute": 44}
